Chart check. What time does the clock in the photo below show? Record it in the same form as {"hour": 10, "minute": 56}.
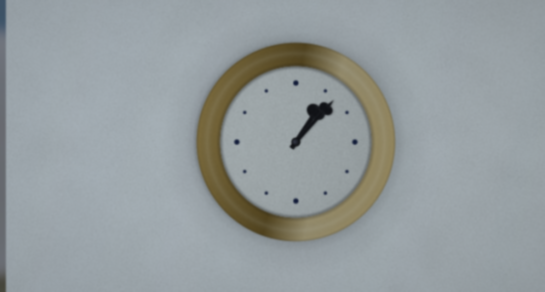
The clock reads {"hour": 1, "minute": 7}
